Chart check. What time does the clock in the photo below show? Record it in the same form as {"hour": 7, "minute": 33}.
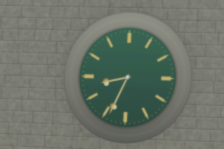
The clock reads {"hour": 8, "minute": 34}
